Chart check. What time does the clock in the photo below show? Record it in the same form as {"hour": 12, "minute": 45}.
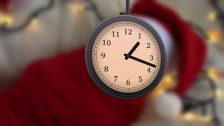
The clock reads {"hour": 1, "minute": 18}
